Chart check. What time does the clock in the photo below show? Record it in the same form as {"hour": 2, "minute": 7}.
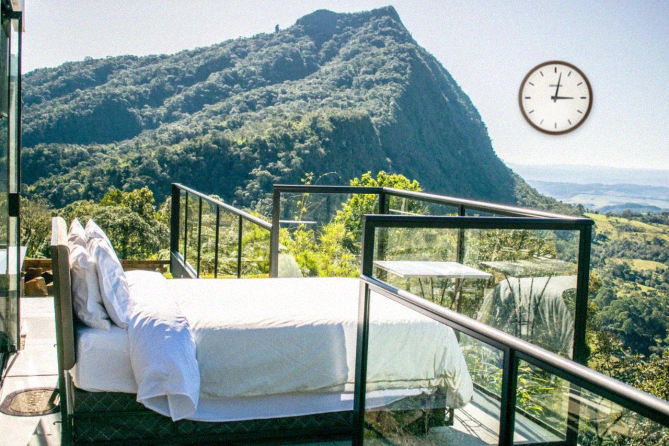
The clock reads {"hour": 3, "minute": 2}
